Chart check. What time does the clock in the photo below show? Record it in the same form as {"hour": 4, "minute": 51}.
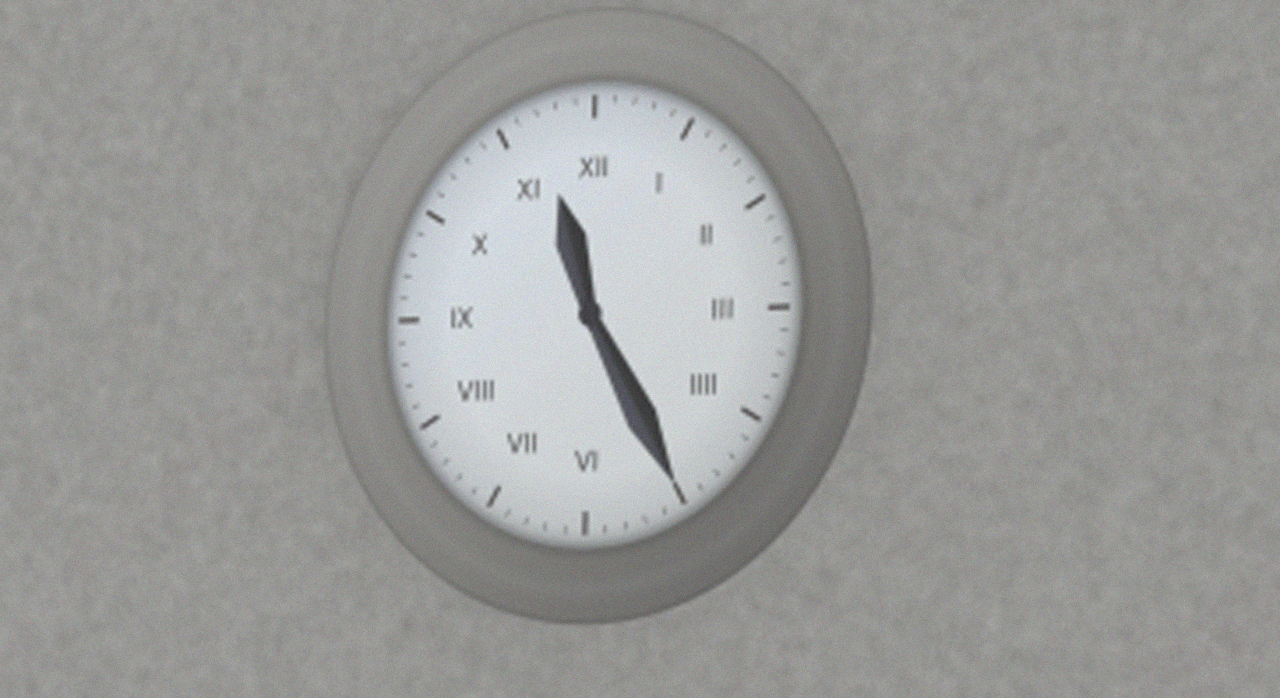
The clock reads {"hour": 11, "minute": 25}
